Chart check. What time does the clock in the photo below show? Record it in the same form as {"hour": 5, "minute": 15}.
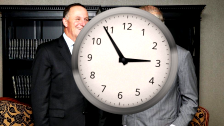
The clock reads {"hour": 2, "minute": 54}
